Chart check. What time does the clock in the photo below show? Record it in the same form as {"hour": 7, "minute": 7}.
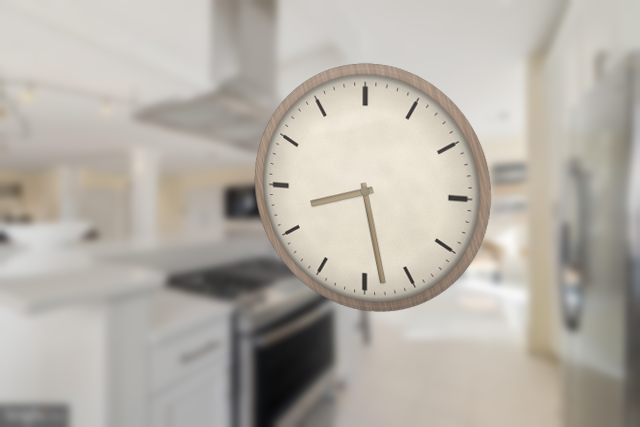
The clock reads {"hour": 8, "minute": 28}
